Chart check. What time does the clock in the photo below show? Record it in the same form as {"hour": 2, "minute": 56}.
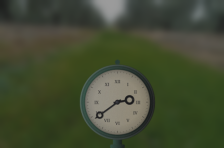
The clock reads {"hour": 2, "minute": 39}
